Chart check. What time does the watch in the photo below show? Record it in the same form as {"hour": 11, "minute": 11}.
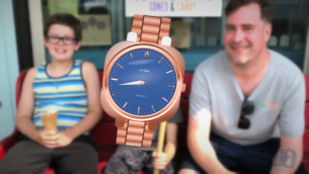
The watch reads {"hour": 8, "minute": 43}
